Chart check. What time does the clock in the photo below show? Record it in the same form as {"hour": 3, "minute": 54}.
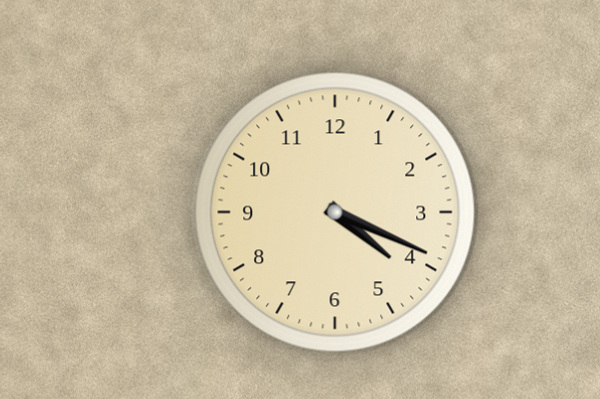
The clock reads {"hour": 4, "minute": 19}
